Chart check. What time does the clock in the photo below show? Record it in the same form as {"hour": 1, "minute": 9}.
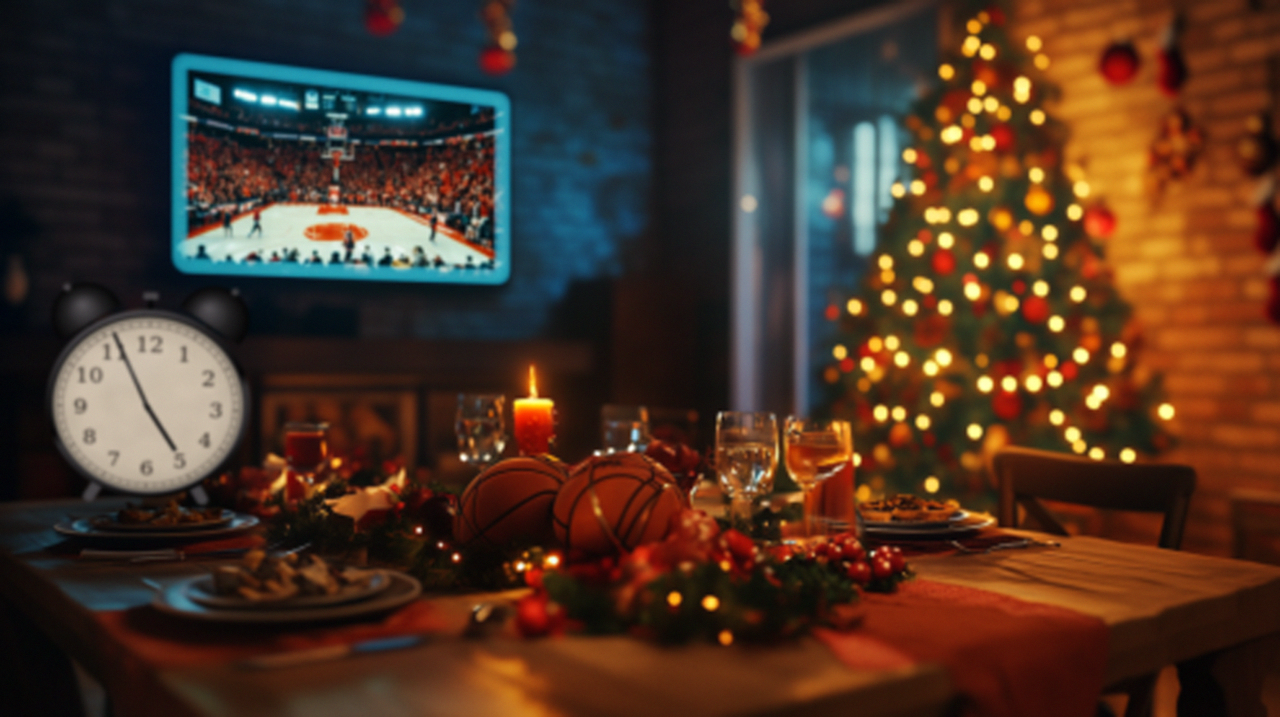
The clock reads {"hour": 4, "minute": 56}
